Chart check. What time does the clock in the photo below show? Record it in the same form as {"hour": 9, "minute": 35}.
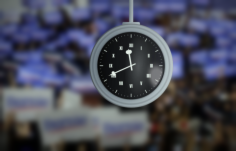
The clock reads {"hour": 11, "minute": 41}
